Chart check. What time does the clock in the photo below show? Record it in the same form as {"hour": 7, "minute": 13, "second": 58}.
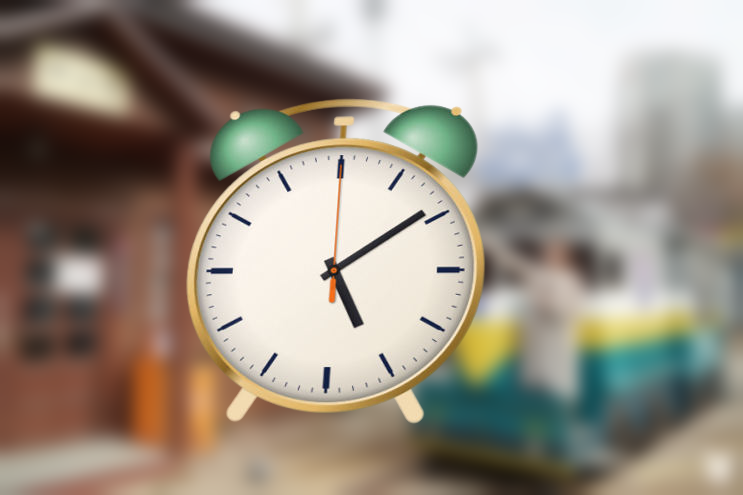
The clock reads {"hour": 5, "minute": 9, "second": 0}
